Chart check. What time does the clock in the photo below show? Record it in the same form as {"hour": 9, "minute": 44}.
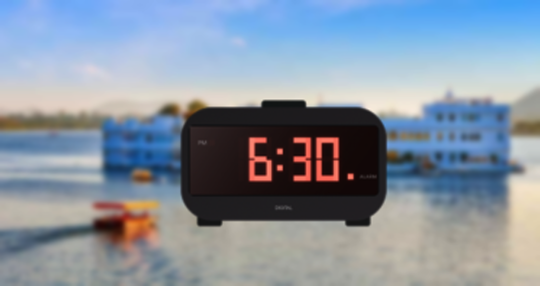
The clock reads {"hour": 6, "minute": 30}
